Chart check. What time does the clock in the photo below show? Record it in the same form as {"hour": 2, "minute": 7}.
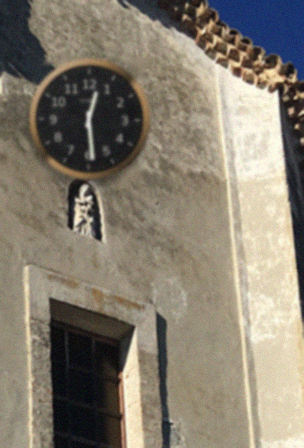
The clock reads {"hour": 12, "minute": 29}
